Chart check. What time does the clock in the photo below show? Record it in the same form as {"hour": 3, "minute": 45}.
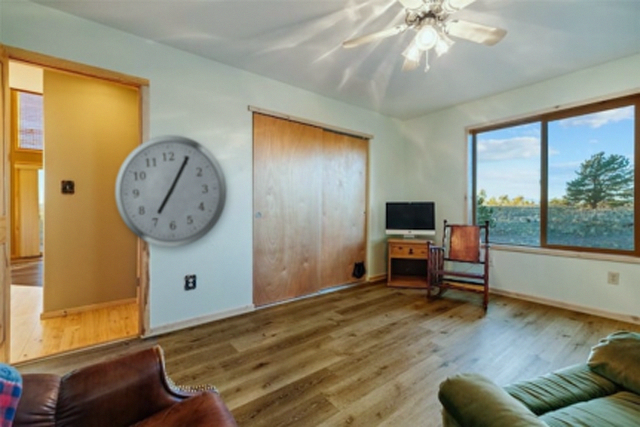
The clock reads {"hour": 7, "minute": 5}
